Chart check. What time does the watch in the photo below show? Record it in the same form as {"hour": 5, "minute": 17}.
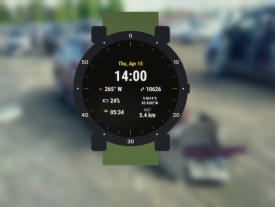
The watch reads {"hour": 14, "minute": 0}
